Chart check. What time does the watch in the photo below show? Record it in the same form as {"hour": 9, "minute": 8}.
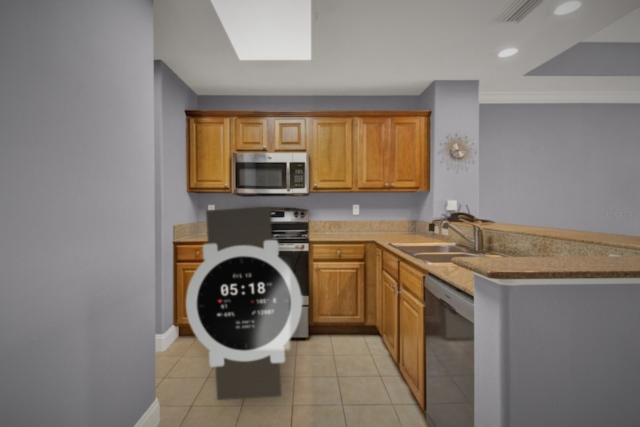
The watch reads {"hour": 5, "minute": 18}
